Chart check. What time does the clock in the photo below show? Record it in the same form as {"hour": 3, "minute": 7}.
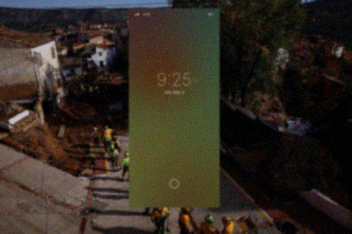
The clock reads {"hour": 9, "minute": 25}
